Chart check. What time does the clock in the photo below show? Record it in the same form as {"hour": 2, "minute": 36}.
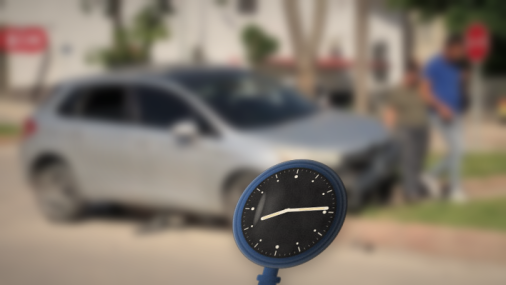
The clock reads {"hour": 8, "minute": 14}
